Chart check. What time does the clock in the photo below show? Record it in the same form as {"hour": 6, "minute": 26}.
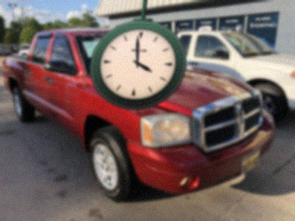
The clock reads {"hour": 3, "minute": 59}
